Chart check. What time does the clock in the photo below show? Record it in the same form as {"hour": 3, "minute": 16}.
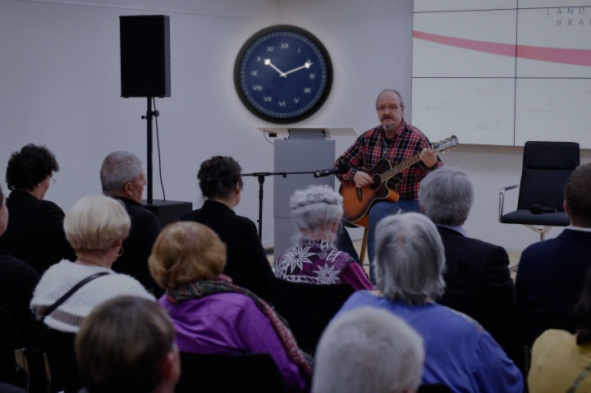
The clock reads {"hour": 10, "minute": 11}
